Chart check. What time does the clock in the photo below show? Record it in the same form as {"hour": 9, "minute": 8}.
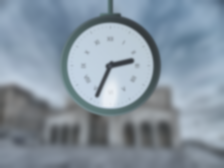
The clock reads {"hour": 2, "minute": 34}
